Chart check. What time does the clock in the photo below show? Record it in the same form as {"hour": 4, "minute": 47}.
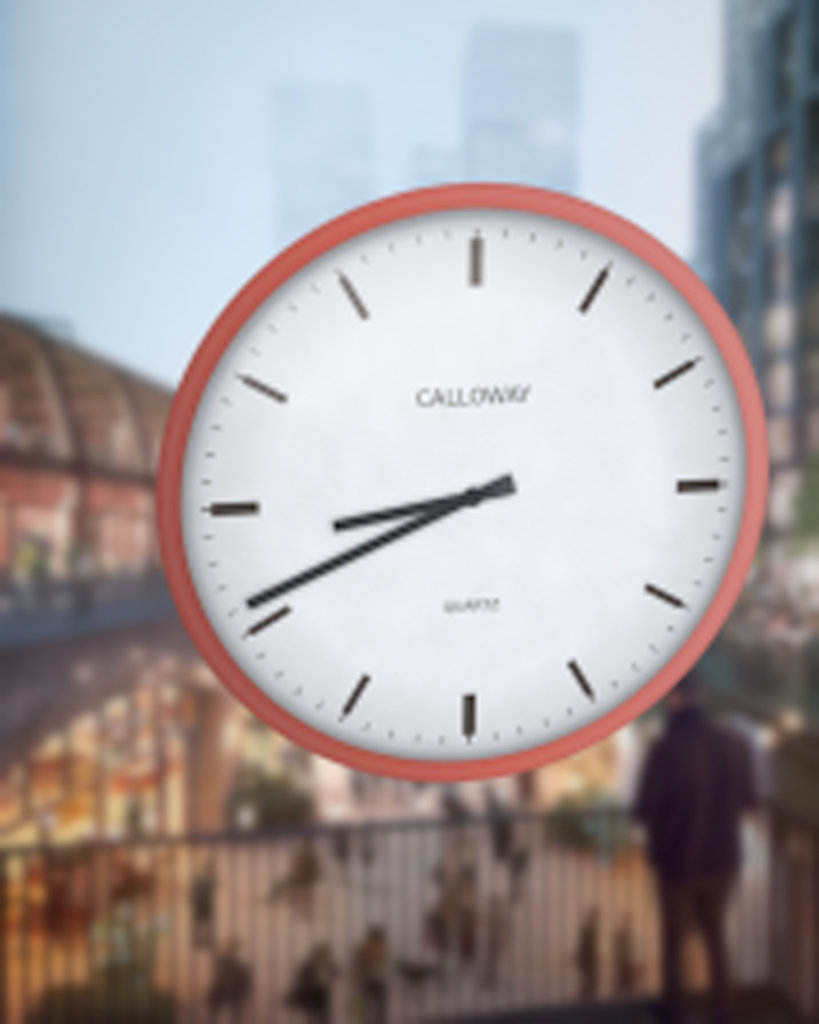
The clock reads {"hour": 8, "minute": 41}
